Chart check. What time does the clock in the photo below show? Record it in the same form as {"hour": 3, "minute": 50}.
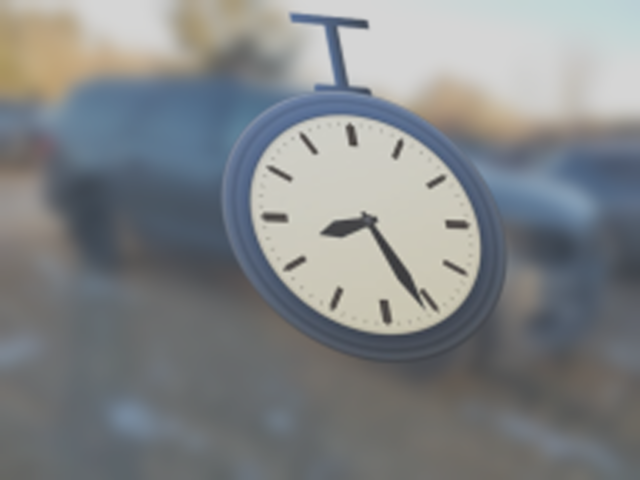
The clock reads {"hour": 8, "minute": 26}
